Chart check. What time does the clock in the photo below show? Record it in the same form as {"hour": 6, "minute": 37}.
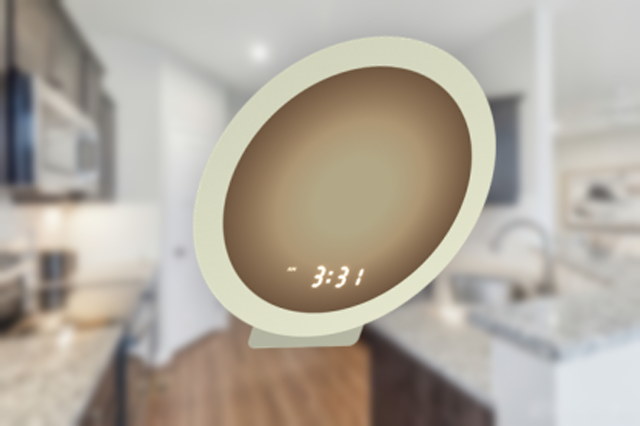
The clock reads {"hour": 3, "minute": 31}
